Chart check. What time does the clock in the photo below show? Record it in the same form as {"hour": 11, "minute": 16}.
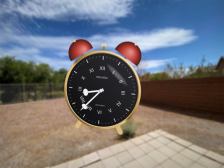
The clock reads {"hour": 8, "minute": 37}
